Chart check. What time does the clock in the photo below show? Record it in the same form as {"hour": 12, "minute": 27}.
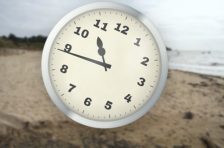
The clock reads {"hour": 10, "minute": 44}
